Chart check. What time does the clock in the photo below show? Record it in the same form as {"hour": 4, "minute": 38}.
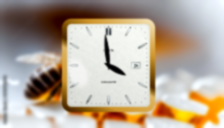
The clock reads {"hour": 3, "minute": 59}
